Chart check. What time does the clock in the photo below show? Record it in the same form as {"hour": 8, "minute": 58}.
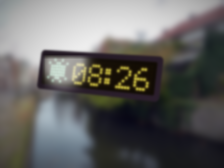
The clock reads {"hour": 8, "minute": 26}
